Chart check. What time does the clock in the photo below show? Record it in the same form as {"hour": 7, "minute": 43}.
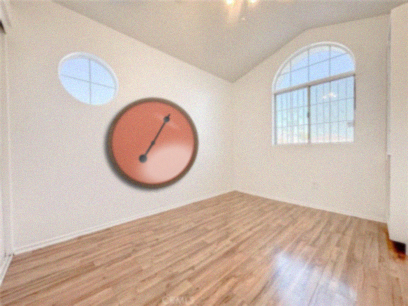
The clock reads {"hour": 7, "minute": 5}
